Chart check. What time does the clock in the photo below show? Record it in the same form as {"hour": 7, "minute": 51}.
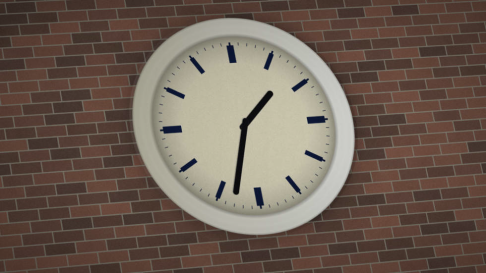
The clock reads {"hour": 1, "minute": 33}
